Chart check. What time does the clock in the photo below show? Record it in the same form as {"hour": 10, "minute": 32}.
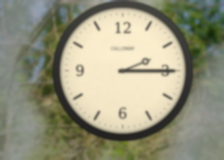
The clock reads {"hour": 2, "minute": 15}
